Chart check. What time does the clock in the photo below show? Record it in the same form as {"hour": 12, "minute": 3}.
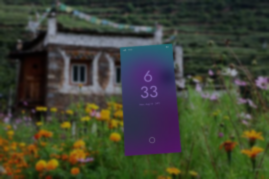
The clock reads {"hour": 6, "minute": 33}
